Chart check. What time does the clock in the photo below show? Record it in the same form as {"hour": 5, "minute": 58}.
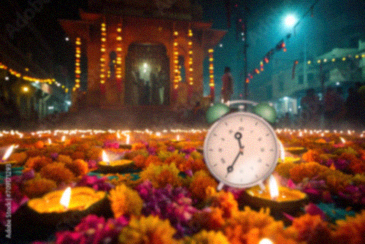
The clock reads {"hour": 11, "minute": 35}
